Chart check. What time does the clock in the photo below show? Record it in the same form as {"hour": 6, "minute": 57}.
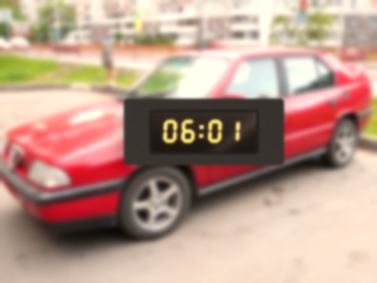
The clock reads {"hour": 6, "minute": 1}
